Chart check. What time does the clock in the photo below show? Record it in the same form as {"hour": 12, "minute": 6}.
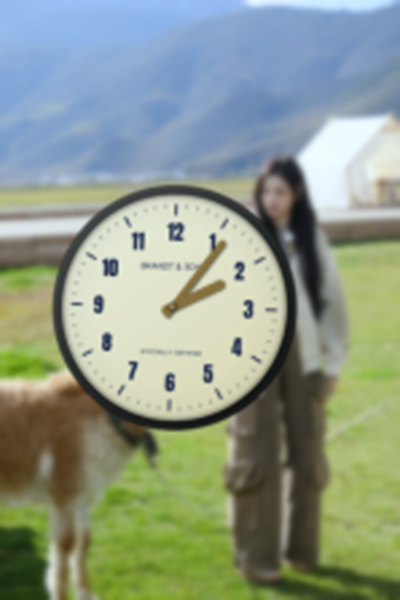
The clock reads {"hour": 2, "minute": 6}
